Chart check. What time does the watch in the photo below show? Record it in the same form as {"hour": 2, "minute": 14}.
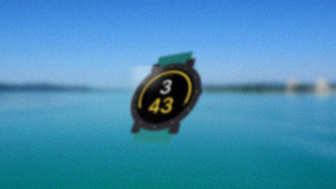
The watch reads {"hour": 3, "minute": 43}
